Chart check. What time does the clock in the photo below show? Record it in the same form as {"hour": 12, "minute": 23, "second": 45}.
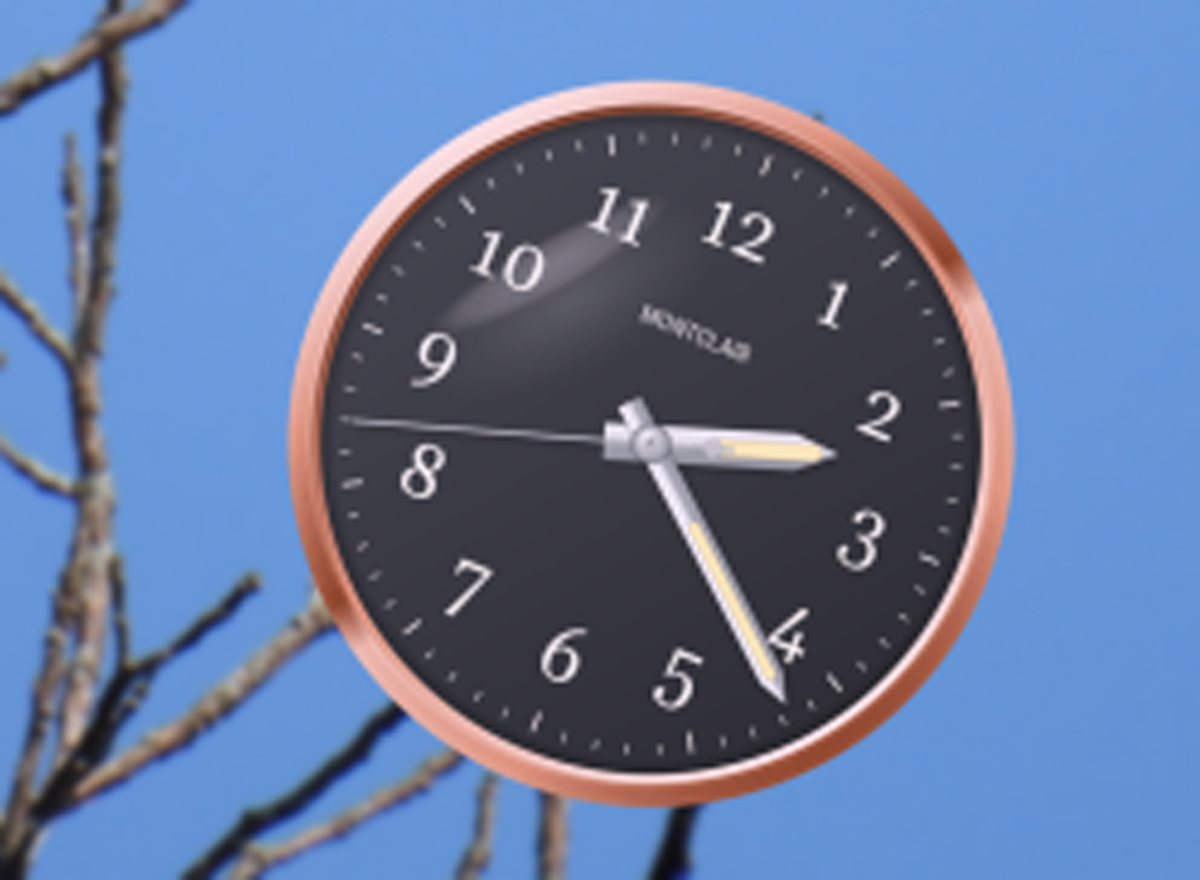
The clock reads {"hour": 2, "minute": 21, "second": 42}
